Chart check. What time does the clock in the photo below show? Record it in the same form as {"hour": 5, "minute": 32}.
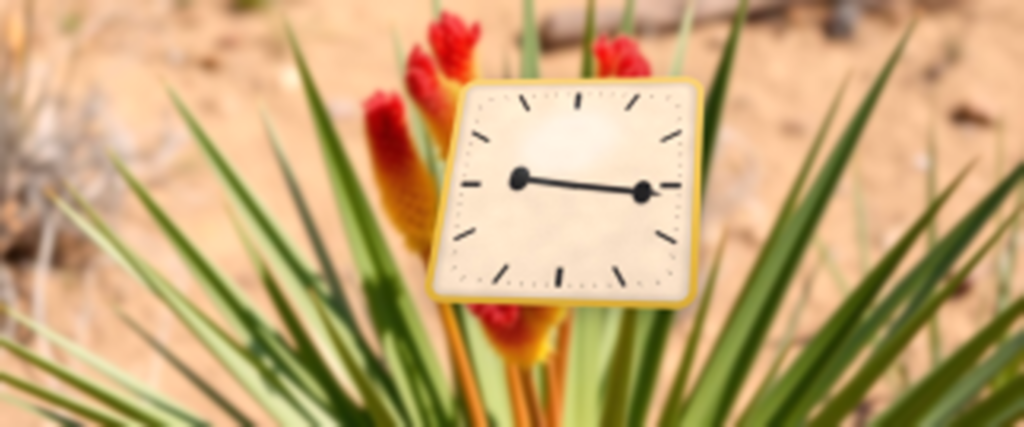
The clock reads {"hour": 9, "minute": 16}
